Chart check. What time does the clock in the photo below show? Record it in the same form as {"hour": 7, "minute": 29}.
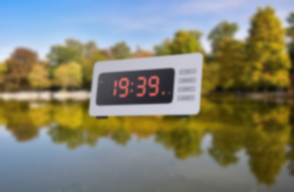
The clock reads {"hour": 19, "minute": 39}
